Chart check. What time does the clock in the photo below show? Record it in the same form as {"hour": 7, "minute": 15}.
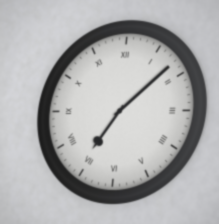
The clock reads {"hour": 7, "minute": 8}
